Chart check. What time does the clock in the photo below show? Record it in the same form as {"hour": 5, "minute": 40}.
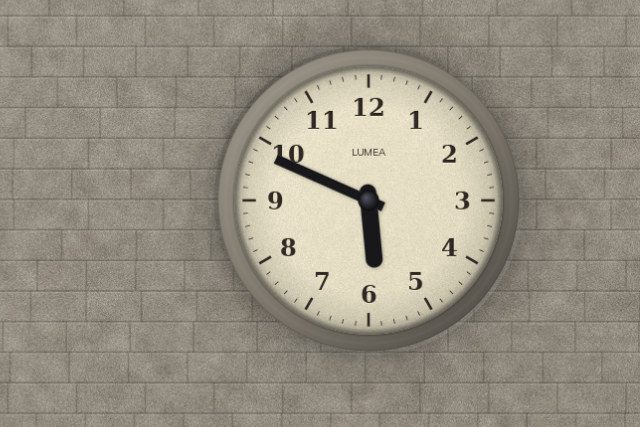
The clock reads {"hour": 5, "minute": 49}
